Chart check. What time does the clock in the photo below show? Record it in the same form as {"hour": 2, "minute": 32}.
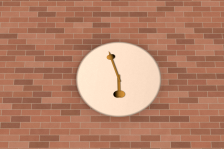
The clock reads {"hour": 5, "minute": 57}
